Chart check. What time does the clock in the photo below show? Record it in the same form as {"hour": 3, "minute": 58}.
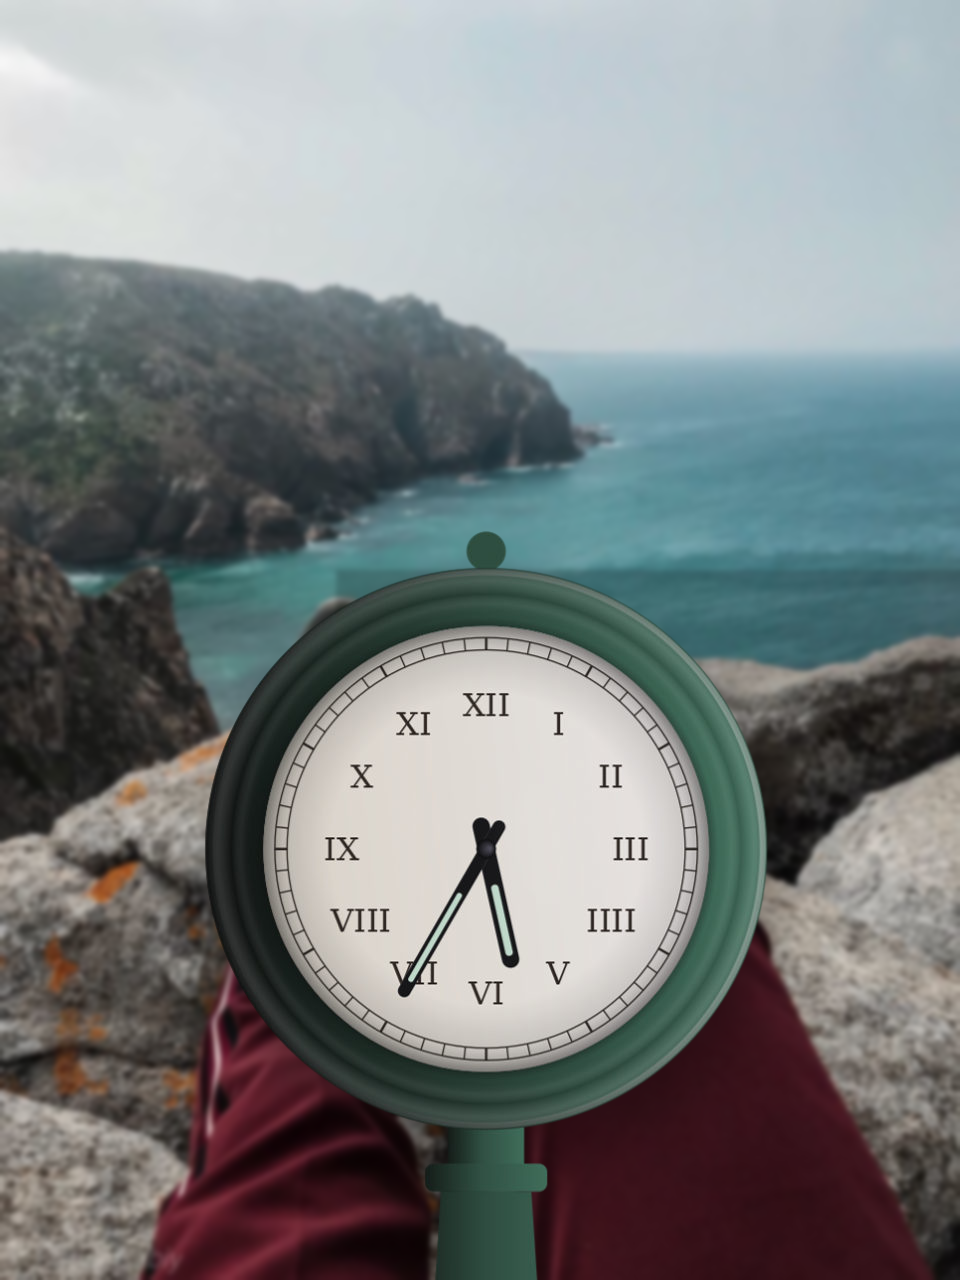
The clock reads {"hour": 5, "minute": 35}
